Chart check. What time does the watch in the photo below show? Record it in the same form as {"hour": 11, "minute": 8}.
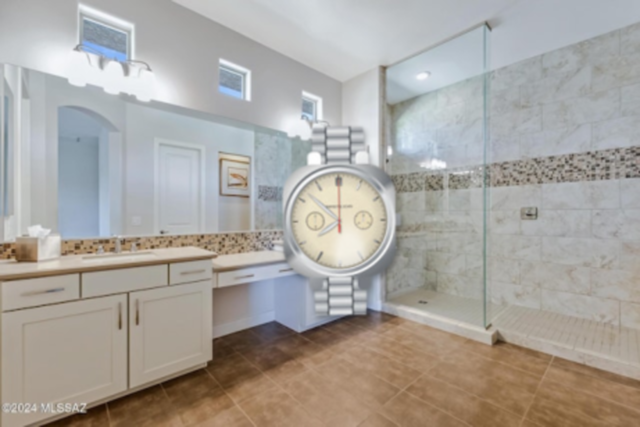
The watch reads {"hour": 7, "minute": 52}
